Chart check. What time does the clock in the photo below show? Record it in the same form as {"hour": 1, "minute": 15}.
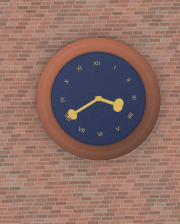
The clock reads {"hour": 3, "minute": 40}
